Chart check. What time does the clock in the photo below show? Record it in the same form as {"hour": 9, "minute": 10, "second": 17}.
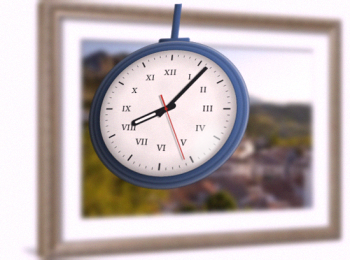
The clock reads {"hour": 8, "minute": 6, "second": 26}
